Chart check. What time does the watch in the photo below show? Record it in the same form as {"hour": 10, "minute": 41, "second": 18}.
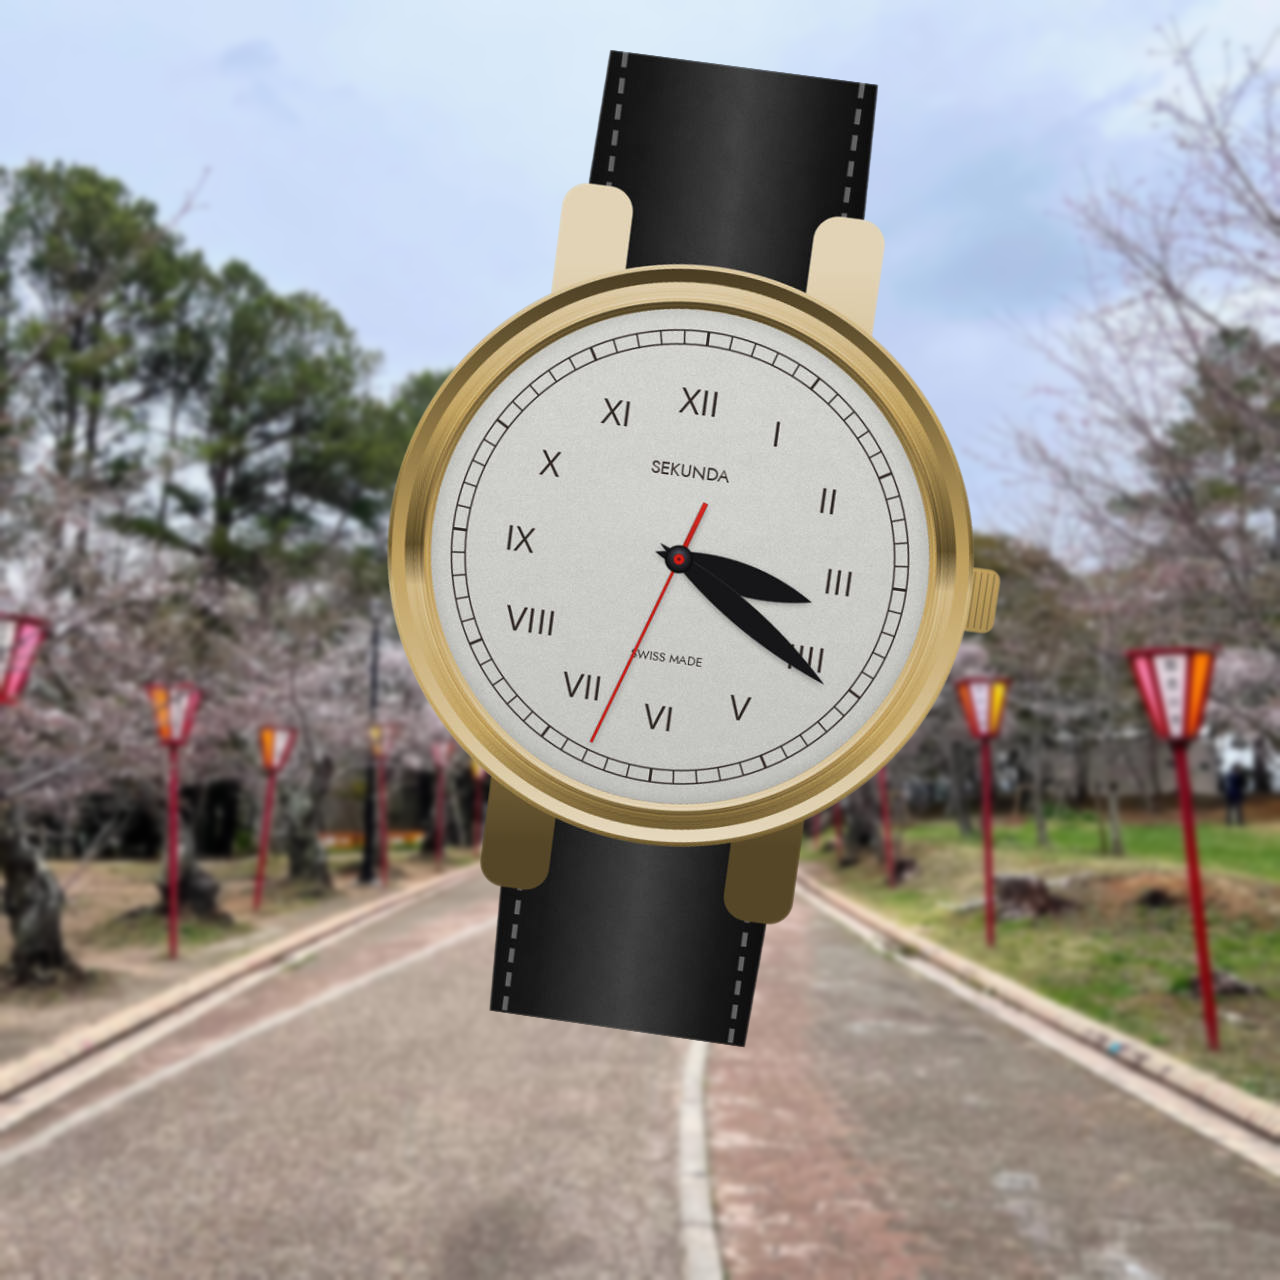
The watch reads {"hour": 3, "minute": 20, "second": 33}
